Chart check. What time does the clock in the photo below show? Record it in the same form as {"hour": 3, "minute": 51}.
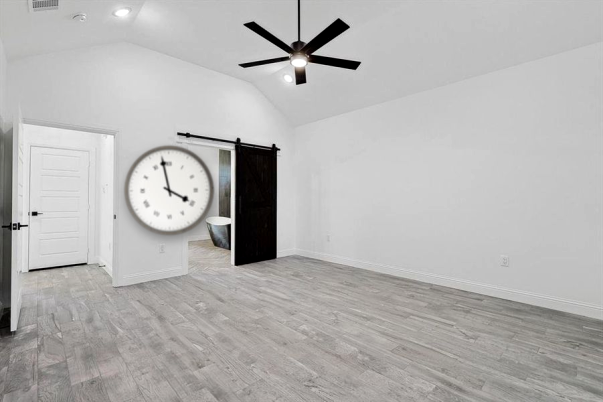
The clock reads {"hour": 3, "minute": 58}
